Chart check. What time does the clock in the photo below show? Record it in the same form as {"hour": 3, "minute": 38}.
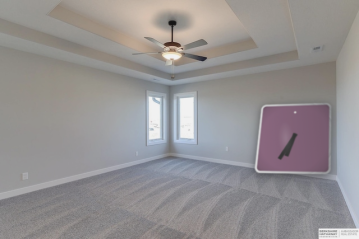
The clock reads {"hour": 6, "minute": 35}
